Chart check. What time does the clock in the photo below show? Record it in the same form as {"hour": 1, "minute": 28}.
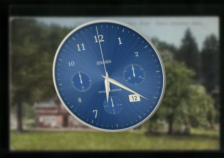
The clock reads {"hour": 6, "minute": 21}
